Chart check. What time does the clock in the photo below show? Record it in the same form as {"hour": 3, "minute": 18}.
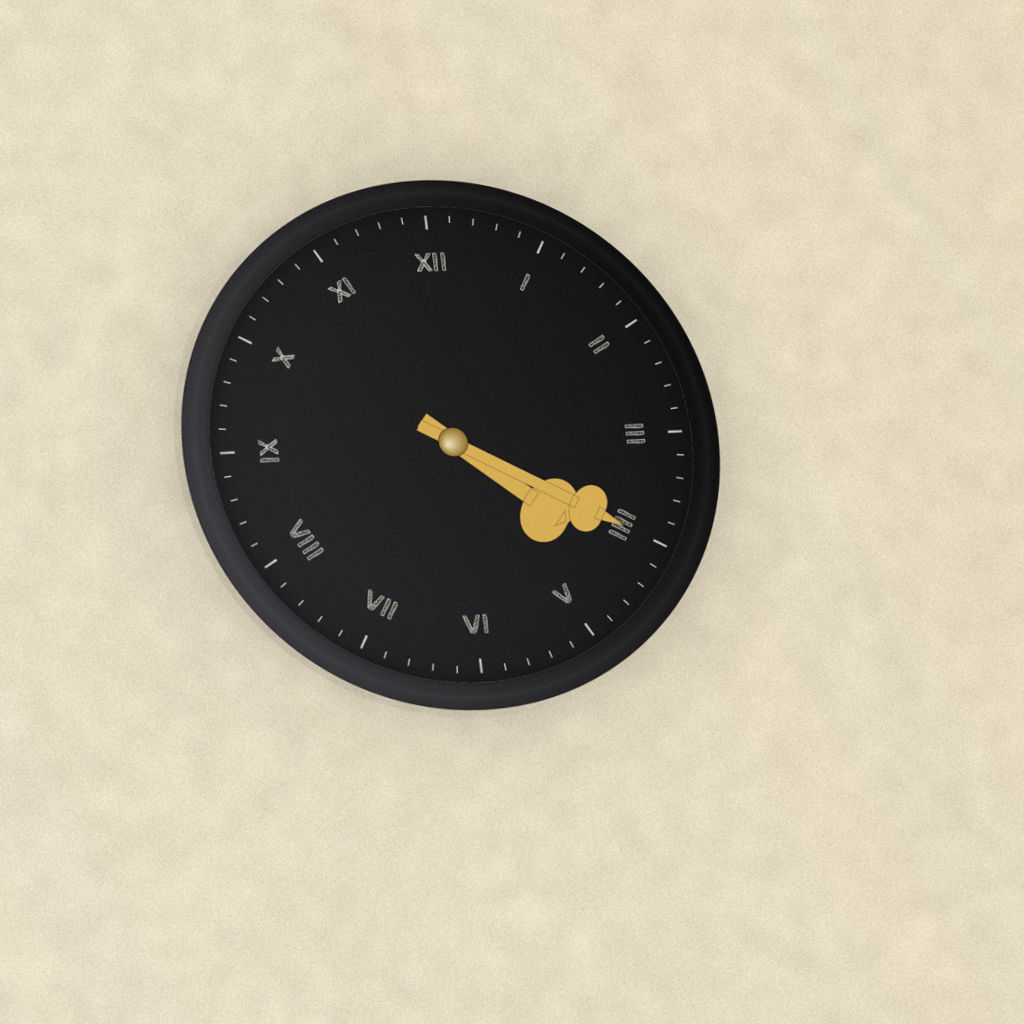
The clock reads {"hour": 4, "minute": 20}
